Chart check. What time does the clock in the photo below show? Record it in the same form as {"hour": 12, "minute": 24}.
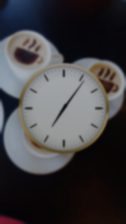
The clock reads {"hour": 7, "minute": 6}
